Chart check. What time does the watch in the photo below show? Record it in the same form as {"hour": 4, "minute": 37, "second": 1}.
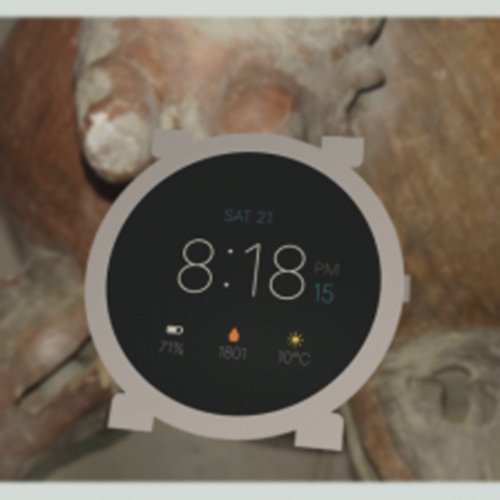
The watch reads {"hour": 8, "minute": 18, "second": 15}
